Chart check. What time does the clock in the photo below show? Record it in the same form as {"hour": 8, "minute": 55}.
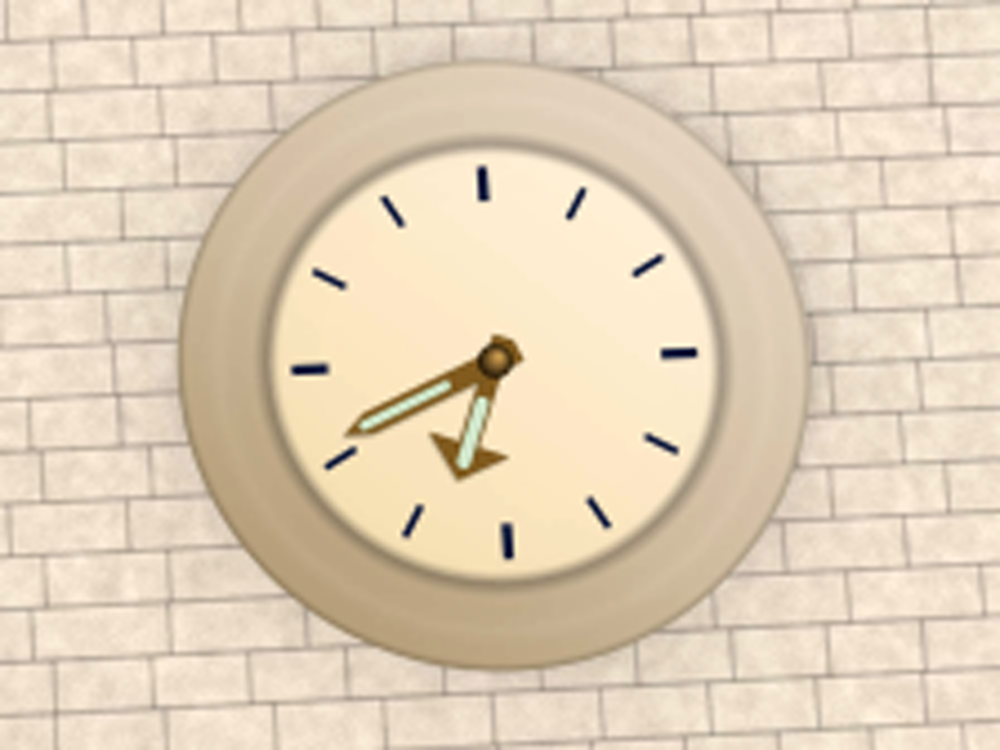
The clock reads {"hour": 6, "minute": 41}
